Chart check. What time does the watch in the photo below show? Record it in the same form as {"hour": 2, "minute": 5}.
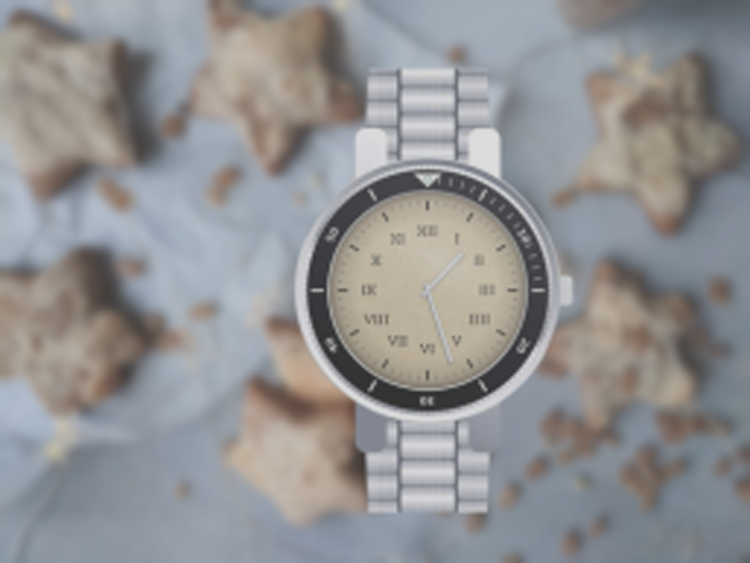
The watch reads {"hour": 1, "minute": 27}
